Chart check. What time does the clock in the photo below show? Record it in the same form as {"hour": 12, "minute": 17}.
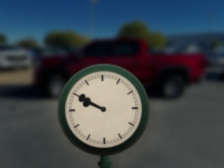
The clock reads {"hour": 9, "minute": 50}
